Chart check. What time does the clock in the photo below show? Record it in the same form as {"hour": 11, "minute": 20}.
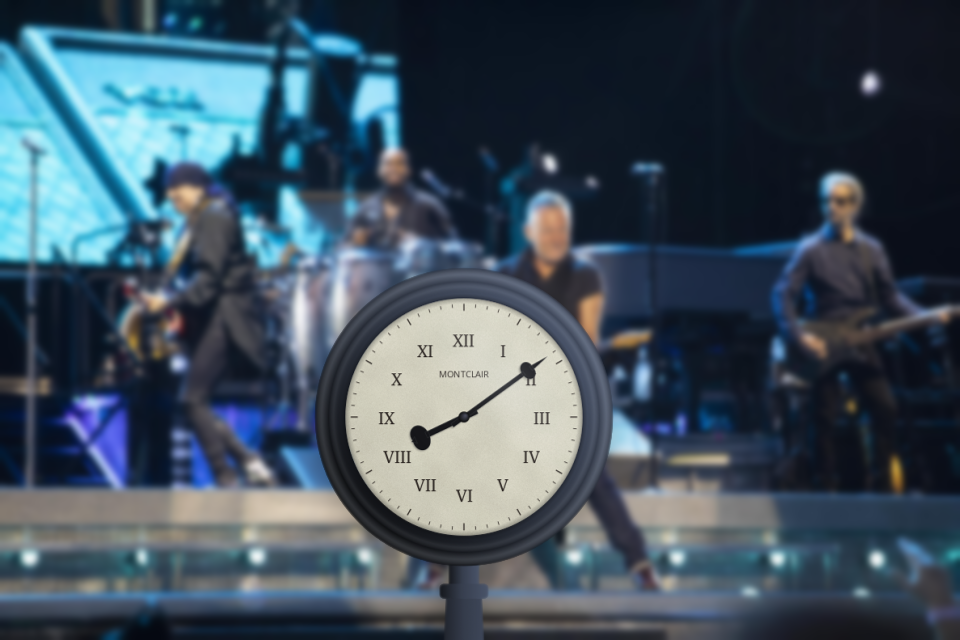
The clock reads {"hour": 8, "minute": 9}
